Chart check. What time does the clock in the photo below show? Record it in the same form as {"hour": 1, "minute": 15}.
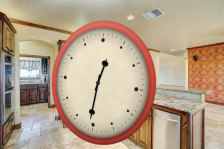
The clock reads {"hour": 12, "minute": 31}
